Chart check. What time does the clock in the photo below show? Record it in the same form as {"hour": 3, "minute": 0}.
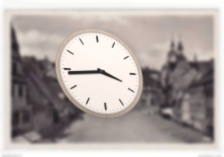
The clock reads {"hour": 3, "minute": 44}
